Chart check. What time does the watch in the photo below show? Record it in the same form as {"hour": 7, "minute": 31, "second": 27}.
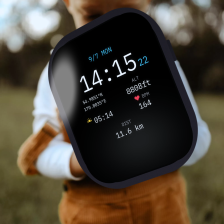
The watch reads {"hour": 14, "minute": 15, "second": 22}
